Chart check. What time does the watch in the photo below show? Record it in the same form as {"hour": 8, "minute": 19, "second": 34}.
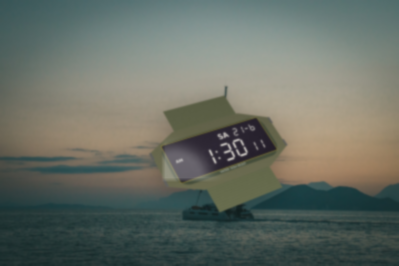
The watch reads {"hour": 1, "minute": 30, "second": 11}
